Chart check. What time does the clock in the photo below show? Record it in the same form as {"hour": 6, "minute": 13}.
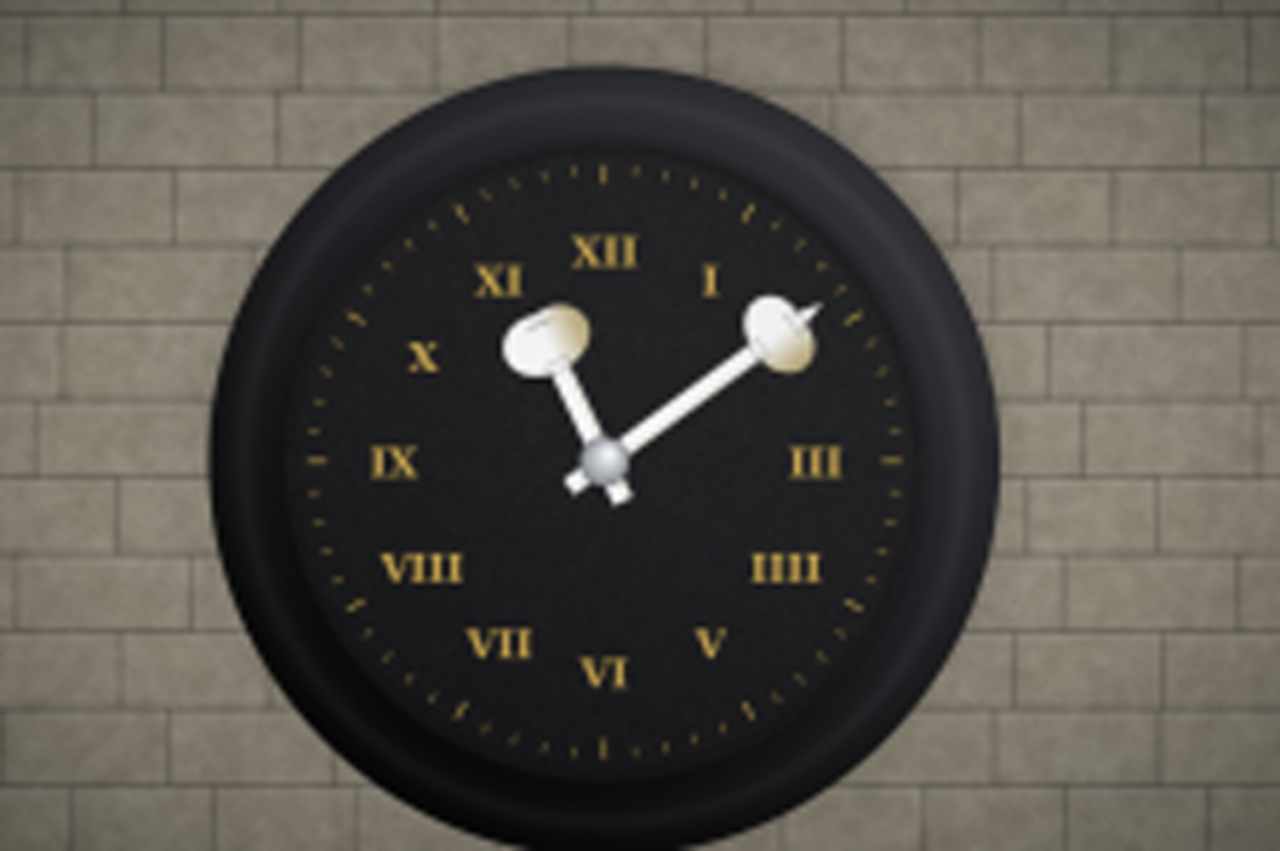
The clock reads {"hour": 11, "minute": 9}
